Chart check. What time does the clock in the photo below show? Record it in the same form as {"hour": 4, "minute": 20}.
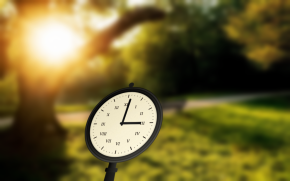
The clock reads {"hour": 3, "minute": 1}
